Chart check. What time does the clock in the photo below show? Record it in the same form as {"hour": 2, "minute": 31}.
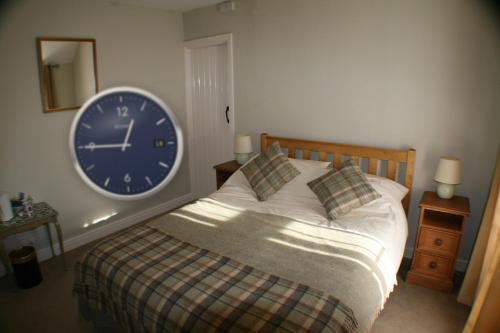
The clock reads {"hour": 12, "minute": 45}
